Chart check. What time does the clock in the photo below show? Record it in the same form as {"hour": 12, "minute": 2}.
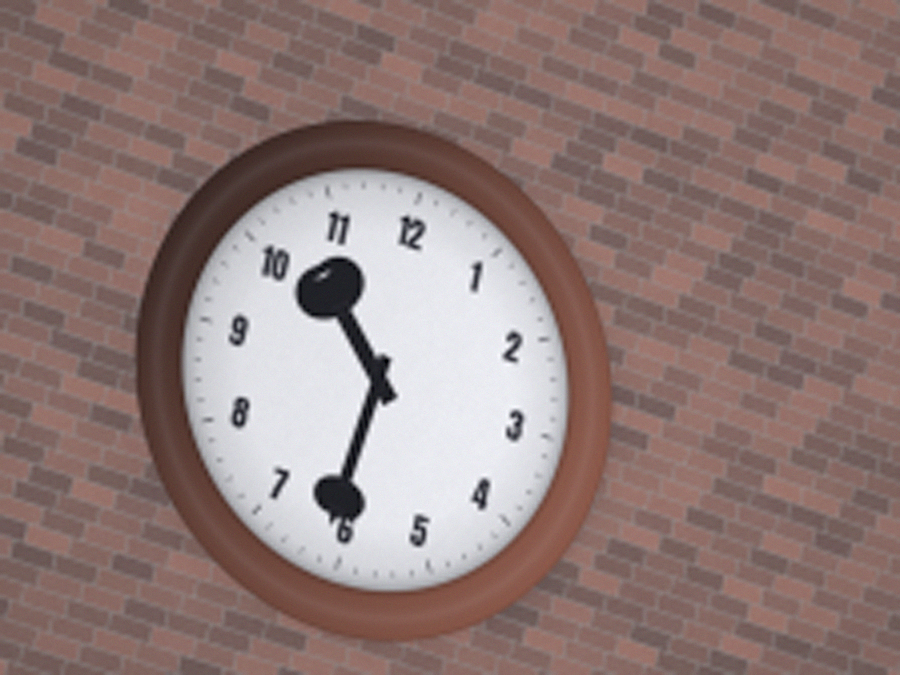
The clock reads {"hour": 10, "minute": 31}
